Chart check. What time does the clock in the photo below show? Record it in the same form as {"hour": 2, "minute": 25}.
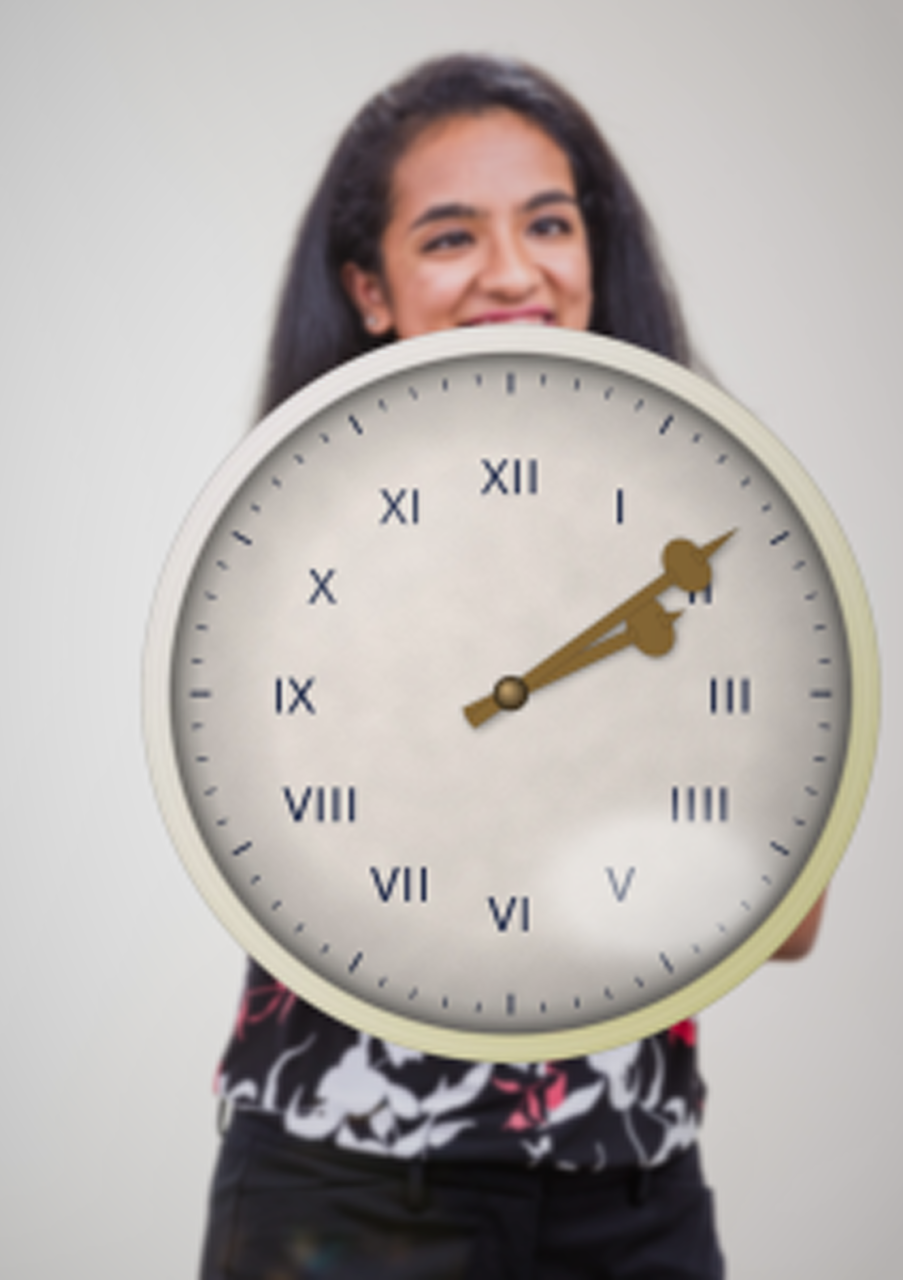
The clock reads {"hour": 2, "minute": 9}
